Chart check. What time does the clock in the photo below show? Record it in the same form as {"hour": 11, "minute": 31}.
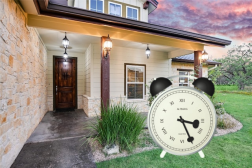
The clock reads {"hour": 3, "minute": 26}
